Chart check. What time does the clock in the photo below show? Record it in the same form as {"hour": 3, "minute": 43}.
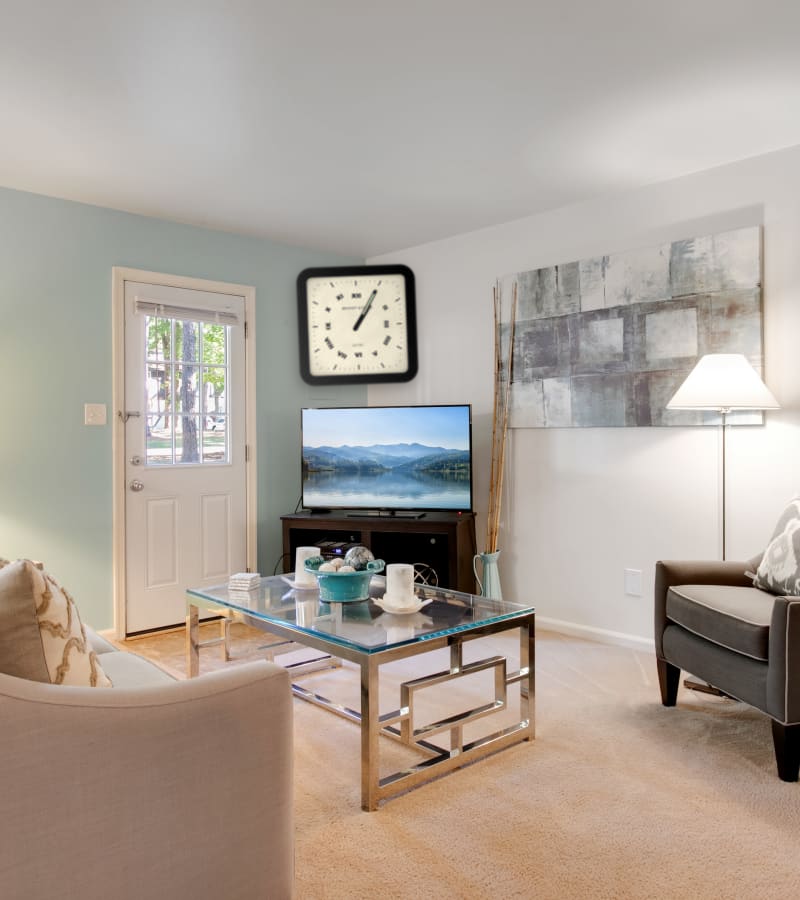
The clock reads {"hour": 1, "minute": 5}
